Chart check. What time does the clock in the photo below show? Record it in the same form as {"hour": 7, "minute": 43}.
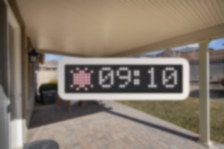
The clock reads {"hour": 9, "minute": 10}
